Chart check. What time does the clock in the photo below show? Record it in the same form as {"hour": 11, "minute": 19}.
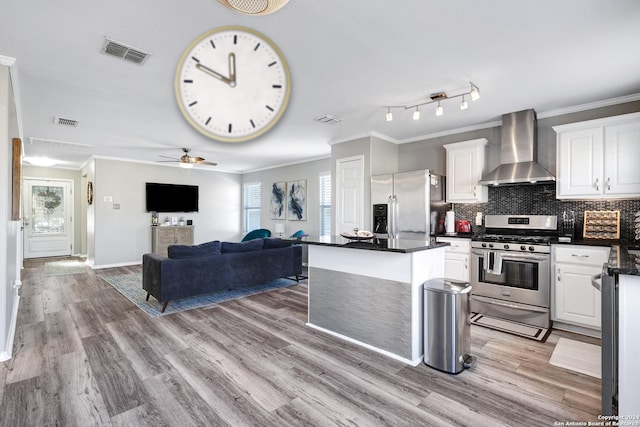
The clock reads {"hour": 11, "minute": 49}
